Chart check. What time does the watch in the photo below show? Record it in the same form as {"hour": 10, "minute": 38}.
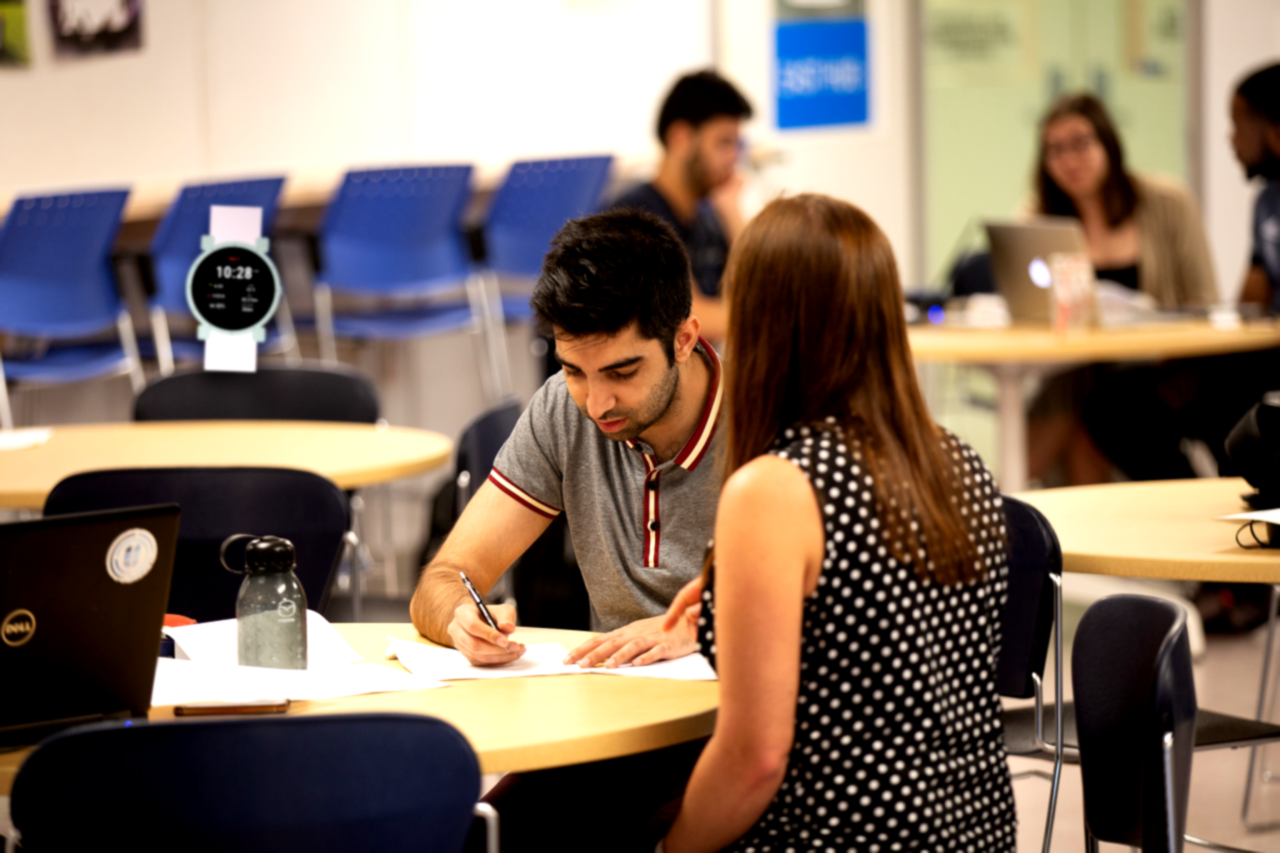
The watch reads {"hour": 10, "minute": 28}
